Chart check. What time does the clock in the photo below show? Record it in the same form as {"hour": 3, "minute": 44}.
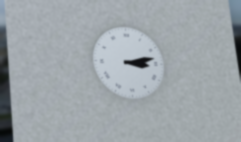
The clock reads {"hour": 3, "minute": 13}
